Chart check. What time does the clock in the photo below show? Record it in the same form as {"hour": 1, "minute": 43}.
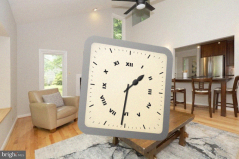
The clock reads {"hour": 1, "minute": 31}
